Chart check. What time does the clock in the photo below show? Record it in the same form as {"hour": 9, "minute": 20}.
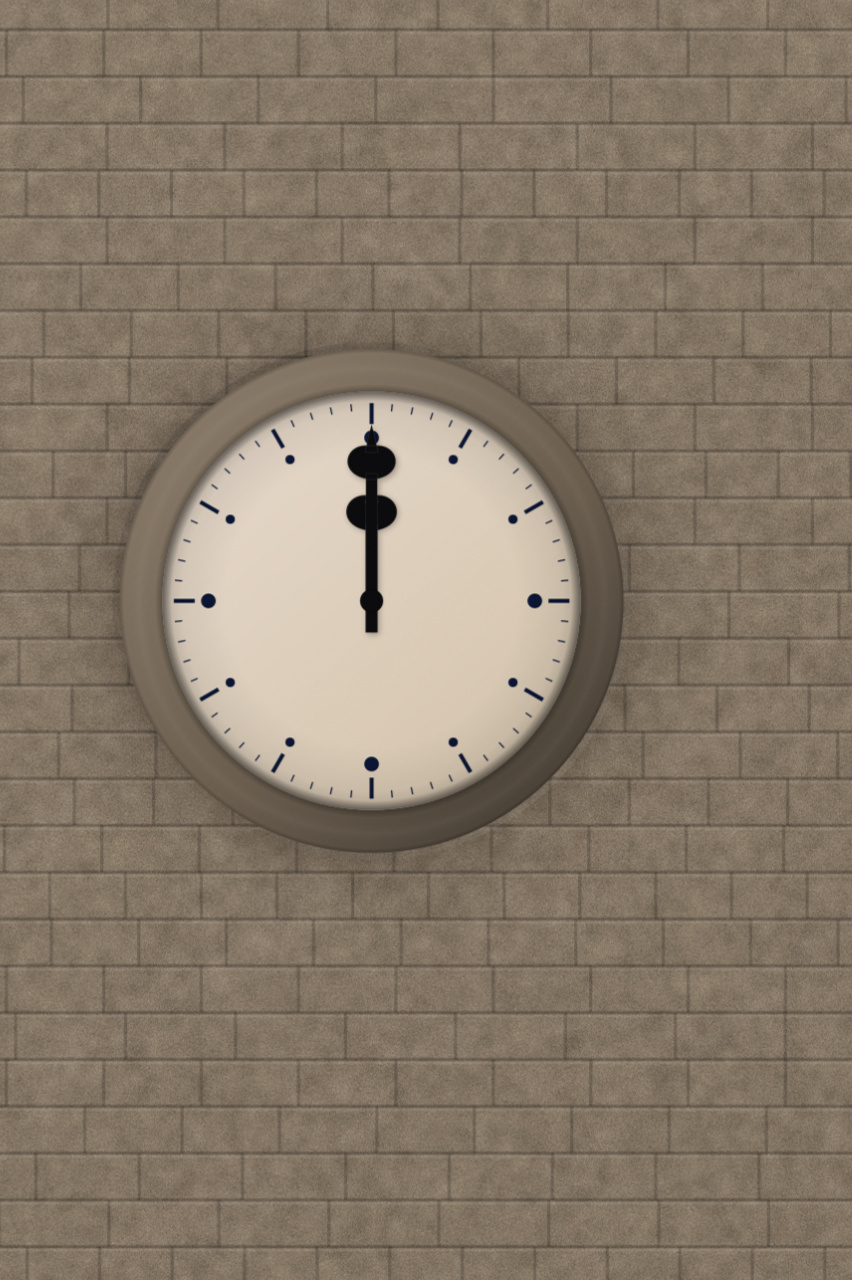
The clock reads {"hour": 12, "minute": 0}
